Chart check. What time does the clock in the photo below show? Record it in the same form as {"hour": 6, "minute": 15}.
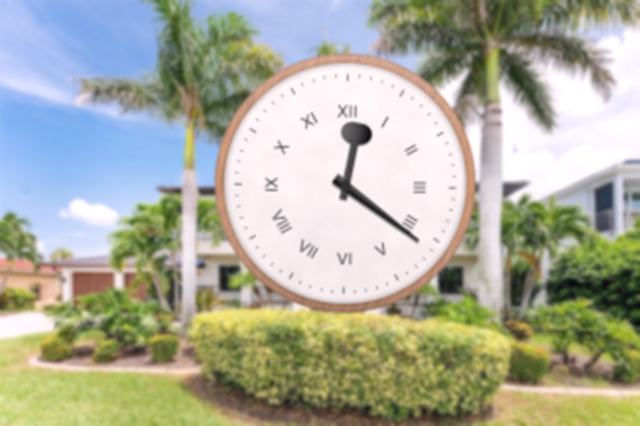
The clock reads {"hour": 12, "minute": 21}
